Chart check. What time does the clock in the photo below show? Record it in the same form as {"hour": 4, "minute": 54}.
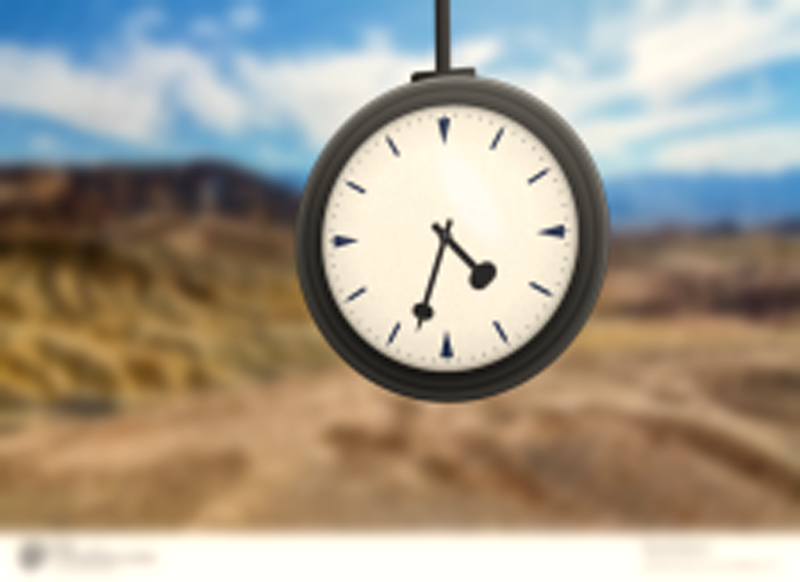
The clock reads {"hour": 4, "minute": 33}
